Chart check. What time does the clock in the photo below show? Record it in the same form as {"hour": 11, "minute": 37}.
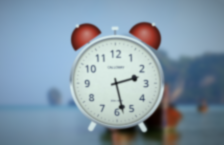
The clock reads {"hour": 2, "minute": 28}
